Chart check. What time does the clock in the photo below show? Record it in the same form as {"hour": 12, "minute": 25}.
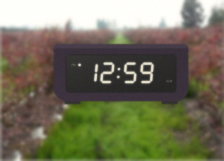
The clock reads {"hour": 12, "minute": 59}
